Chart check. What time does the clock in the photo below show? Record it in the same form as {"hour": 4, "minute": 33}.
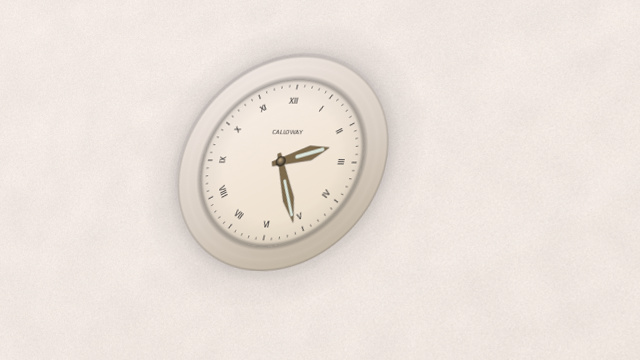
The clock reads {"hour": 2, "minute": 26}
